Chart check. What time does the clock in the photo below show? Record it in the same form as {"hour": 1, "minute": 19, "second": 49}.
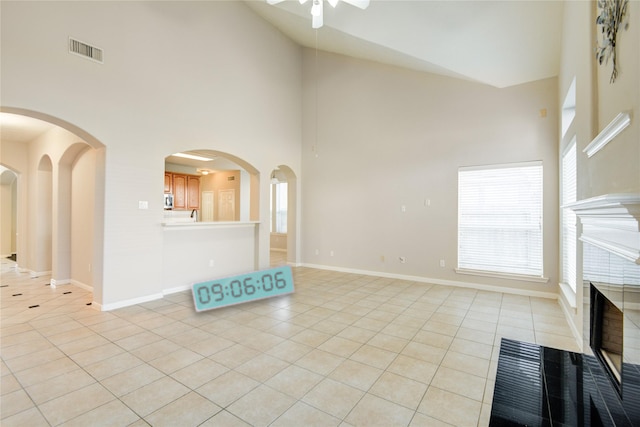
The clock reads {"hour": 9, "minute": 6, "second": 6}
